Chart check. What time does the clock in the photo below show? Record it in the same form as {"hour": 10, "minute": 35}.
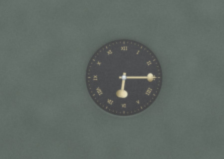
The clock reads {"hour": 6, "minute": 15}
